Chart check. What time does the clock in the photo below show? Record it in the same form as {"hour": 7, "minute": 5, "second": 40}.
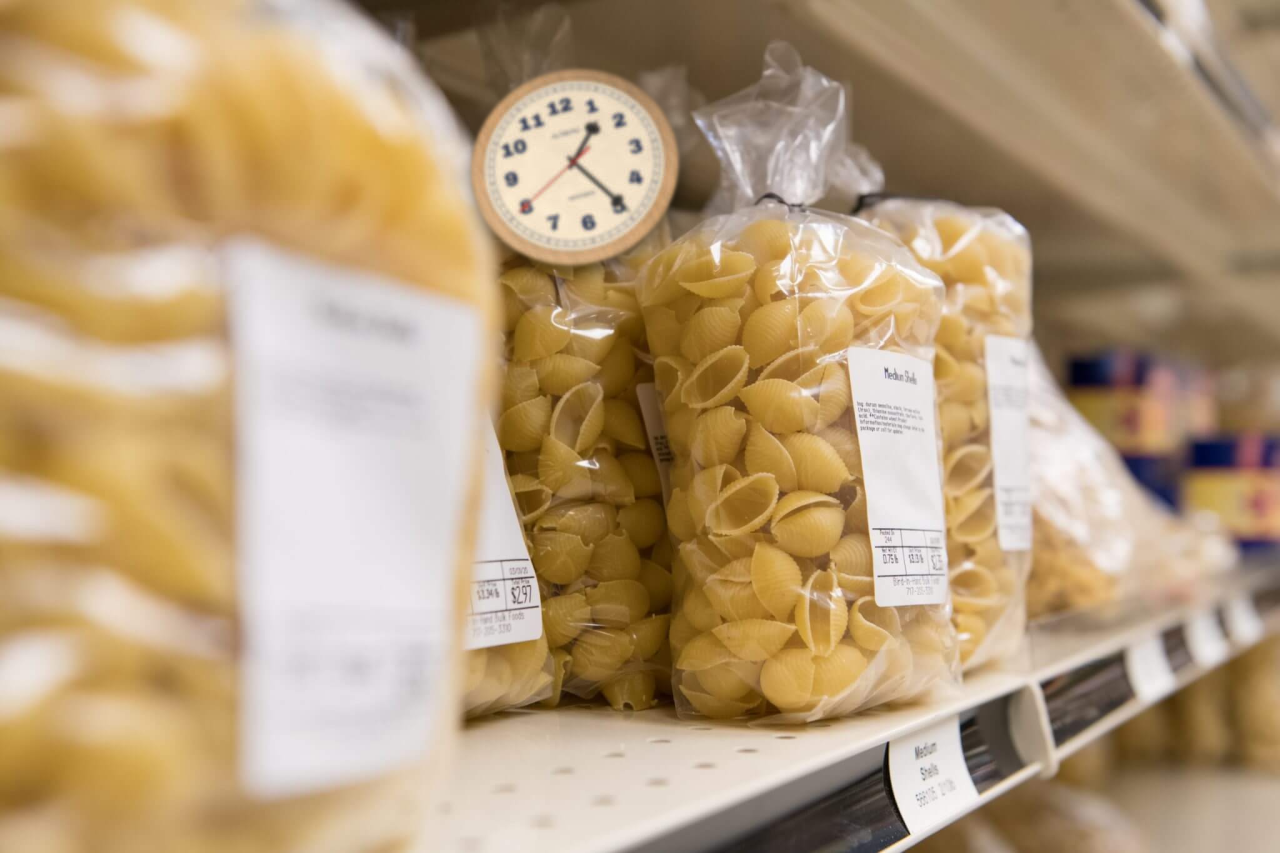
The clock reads {"hour": 1, "minute": 24, "second": 40}
